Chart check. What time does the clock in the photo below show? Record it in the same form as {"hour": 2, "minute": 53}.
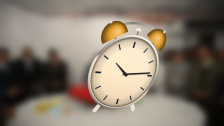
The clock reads {"hour": 10, "minute": 14}
